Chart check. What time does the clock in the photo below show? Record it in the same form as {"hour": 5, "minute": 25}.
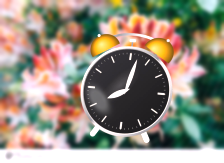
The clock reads {"hour": 8, "minute": 2}
